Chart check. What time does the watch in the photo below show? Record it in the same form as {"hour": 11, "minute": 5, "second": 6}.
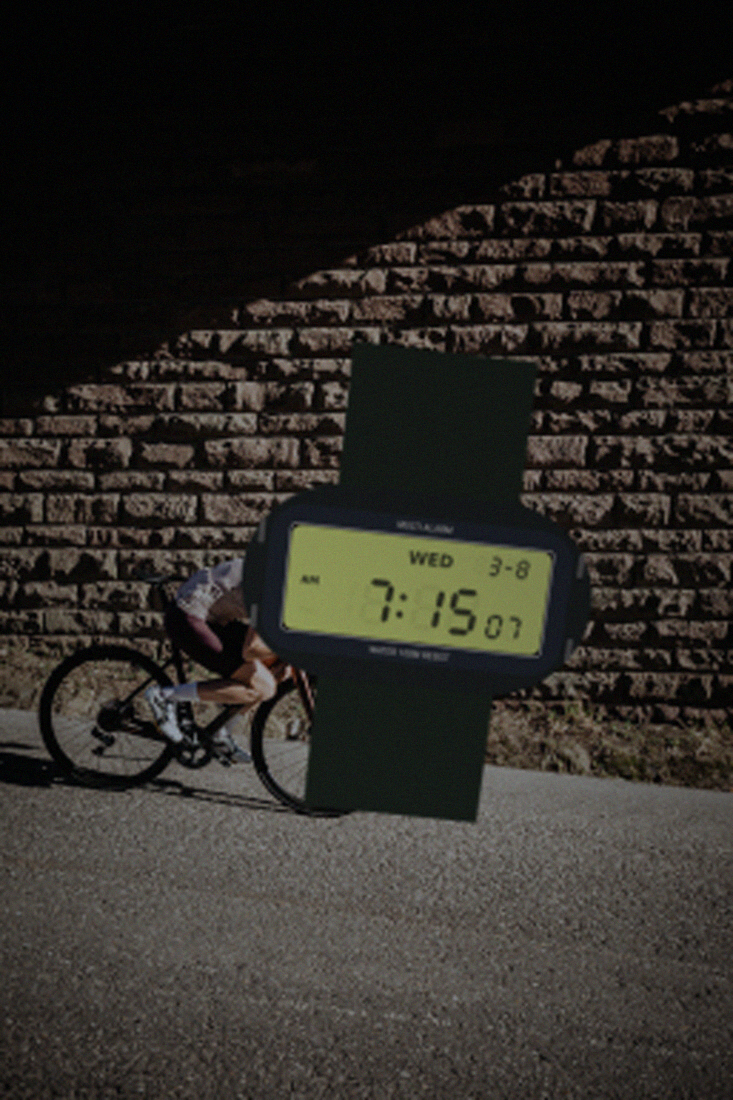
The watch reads {"hour": 7, "minute": 15, "second": 7}
